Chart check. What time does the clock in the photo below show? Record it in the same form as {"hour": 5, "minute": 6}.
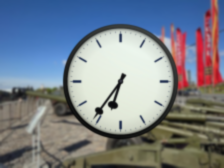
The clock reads {"hour": 6, "minute": 36}
